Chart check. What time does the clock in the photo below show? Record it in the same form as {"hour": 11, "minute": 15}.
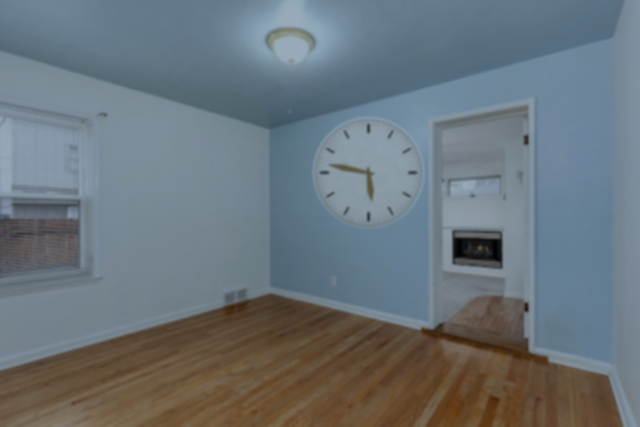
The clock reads {"hour": 5, "minute": 47}
